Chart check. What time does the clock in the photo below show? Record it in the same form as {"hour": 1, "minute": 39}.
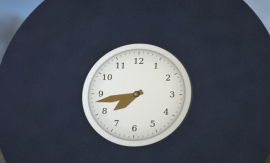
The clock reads {"hour": 7, "minute": 43}
